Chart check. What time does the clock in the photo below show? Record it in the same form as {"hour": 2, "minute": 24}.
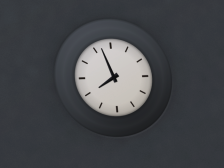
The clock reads {"hour": 7, "minute": 57}
